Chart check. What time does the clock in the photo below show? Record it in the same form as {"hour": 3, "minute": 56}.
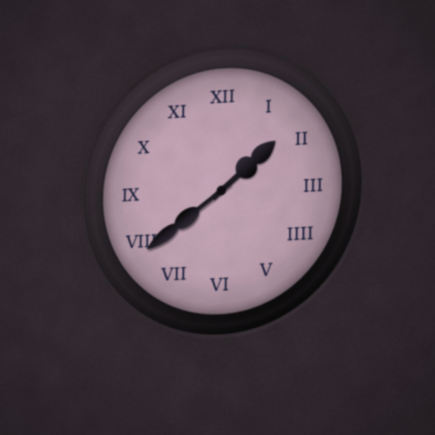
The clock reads {"hour": 1, "minute": 39}
